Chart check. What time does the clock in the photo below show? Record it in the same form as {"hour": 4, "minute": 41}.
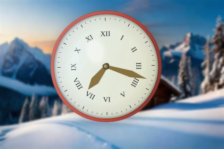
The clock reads {"hour": 7, "minute": 18}
